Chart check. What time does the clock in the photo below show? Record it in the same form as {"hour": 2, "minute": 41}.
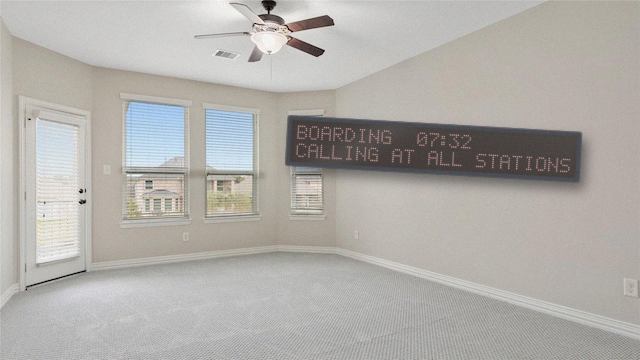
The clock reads {"hour": 7, "minute": 32}
